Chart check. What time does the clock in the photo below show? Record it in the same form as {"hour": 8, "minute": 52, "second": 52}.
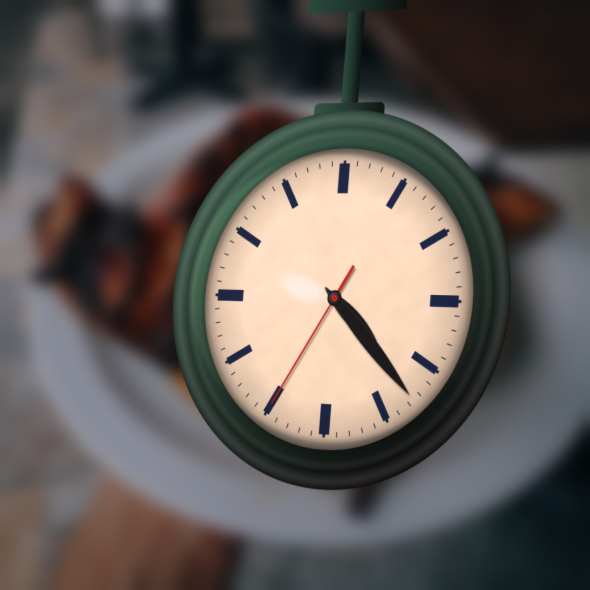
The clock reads {"hour": 4, "minute": 22, "second": 35}
